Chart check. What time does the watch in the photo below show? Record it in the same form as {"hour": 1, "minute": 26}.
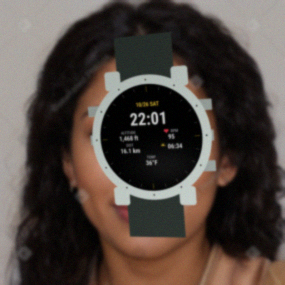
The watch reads {"hour": 22, "minute": 1}
